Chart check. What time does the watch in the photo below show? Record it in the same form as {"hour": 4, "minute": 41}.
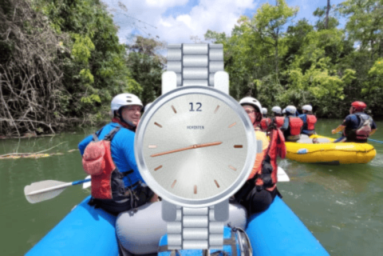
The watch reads {"hour": 2, "minute": 43}
